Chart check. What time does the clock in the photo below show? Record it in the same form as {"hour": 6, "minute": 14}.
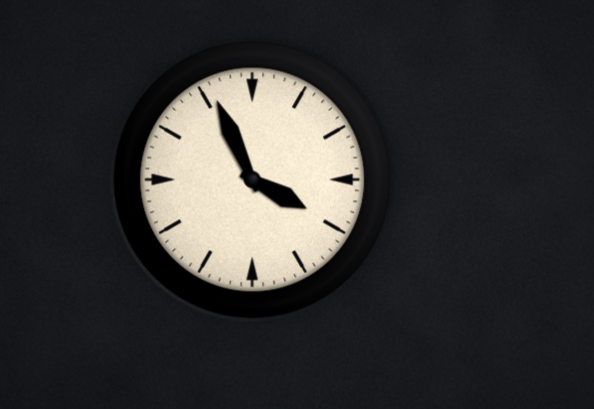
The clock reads {"hour": 3, "minute": 56}
